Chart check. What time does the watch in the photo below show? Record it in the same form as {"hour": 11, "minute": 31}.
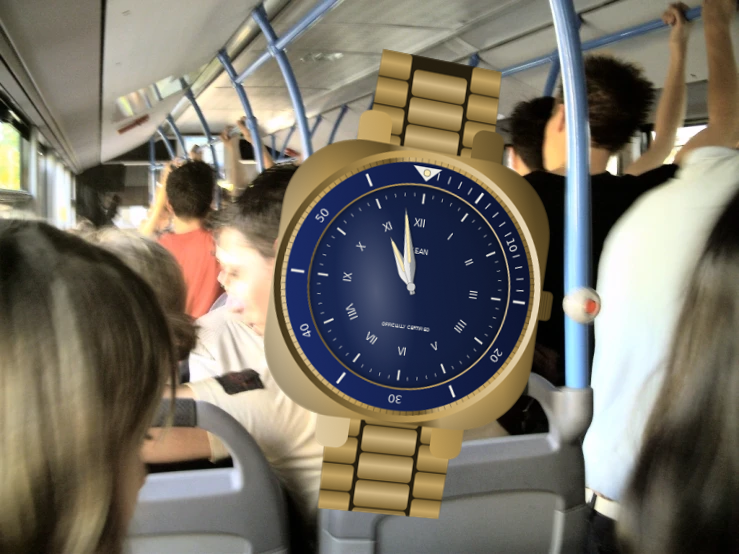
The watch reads {"hour": 10, "minute": 58}
